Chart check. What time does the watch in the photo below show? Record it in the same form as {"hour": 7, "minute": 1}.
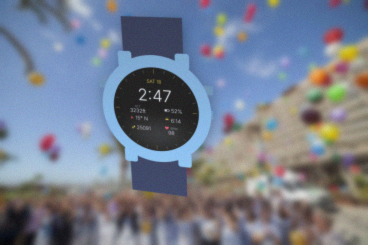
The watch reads {"hour": 2, "minute": 47}
